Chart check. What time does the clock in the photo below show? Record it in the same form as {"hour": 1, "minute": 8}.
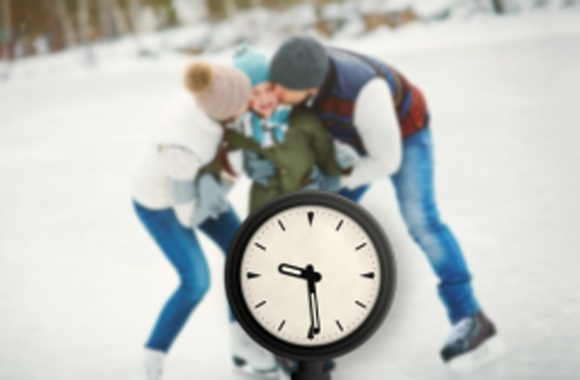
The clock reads {"hour": 9, "minute": 29}
